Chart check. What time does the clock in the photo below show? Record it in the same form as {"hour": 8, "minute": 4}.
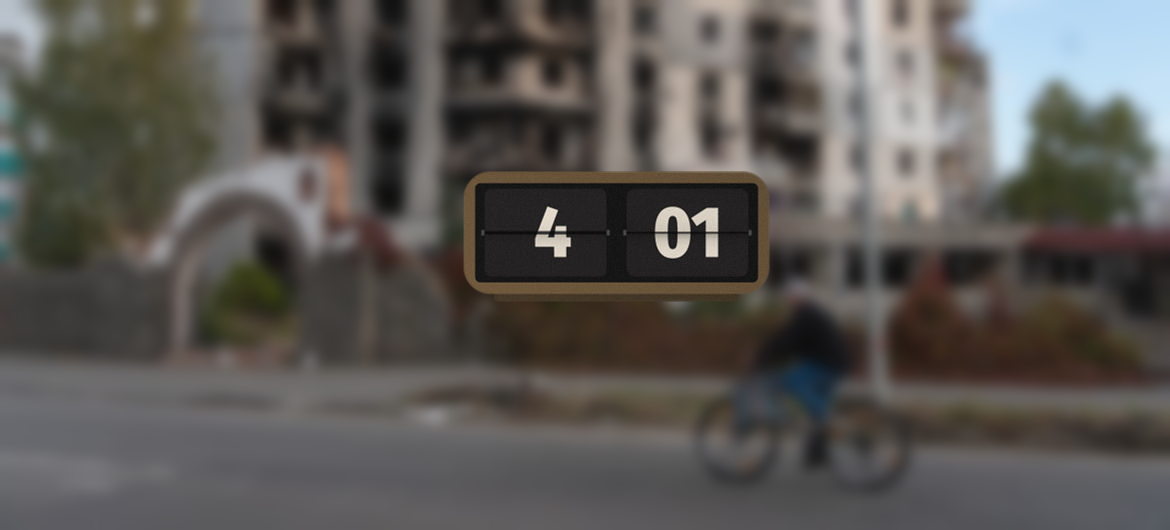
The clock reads {"hour": 4, "minute": 1}
